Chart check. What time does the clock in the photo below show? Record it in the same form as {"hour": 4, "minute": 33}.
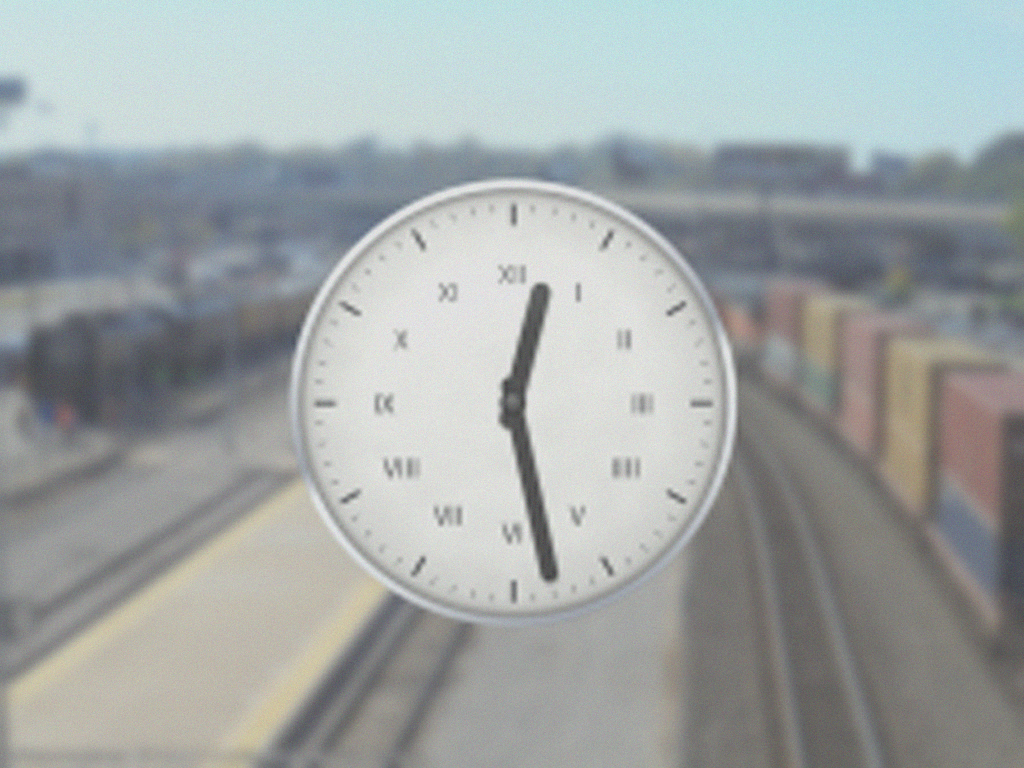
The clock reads {"hour": 12, "minute": 28}
